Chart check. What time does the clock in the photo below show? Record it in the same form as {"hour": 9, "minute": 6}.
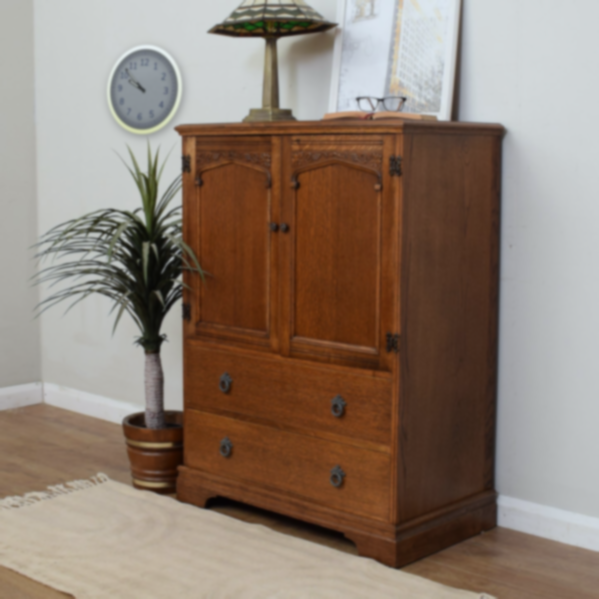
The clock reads {"hour": 9, "minute": 52}
